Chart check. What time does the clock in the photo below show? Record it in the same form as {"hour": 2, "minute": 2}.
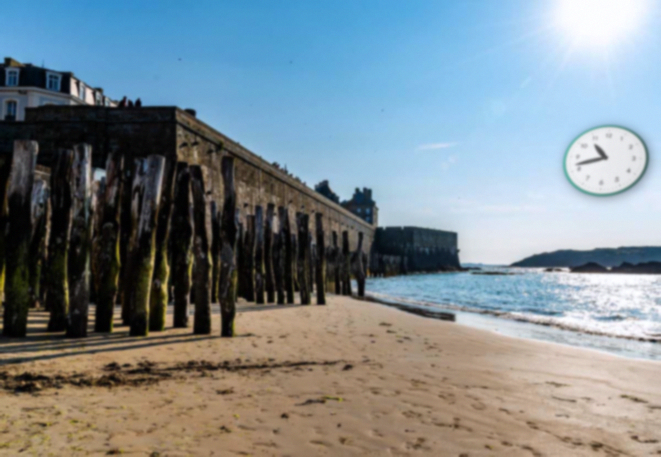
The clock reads {"hour": 10, "minute": 42}
